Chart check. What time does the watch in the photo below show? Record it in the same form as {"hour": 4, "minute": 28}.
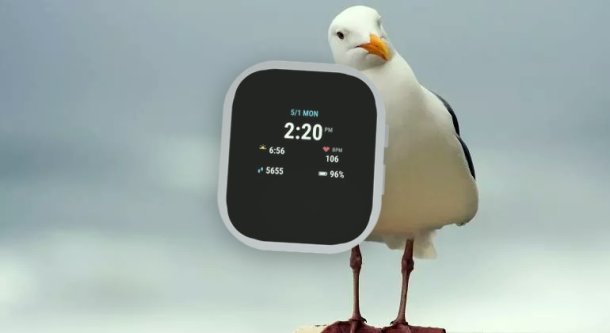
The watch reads {"hour": 2, "minute": 20}
